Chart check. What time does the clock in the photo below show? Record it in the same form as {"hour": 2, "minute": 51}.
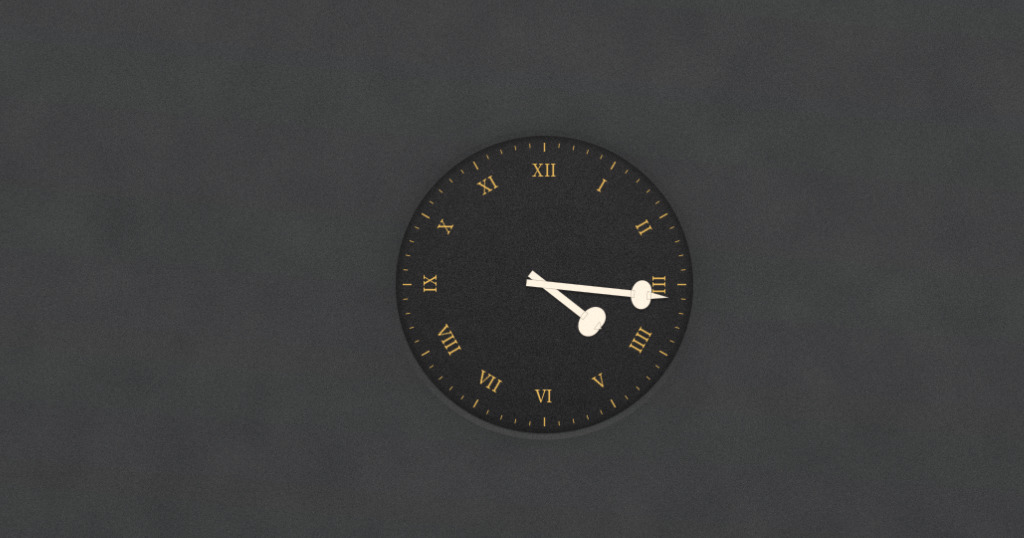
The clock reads {"hour": 4, "minute": 16}
